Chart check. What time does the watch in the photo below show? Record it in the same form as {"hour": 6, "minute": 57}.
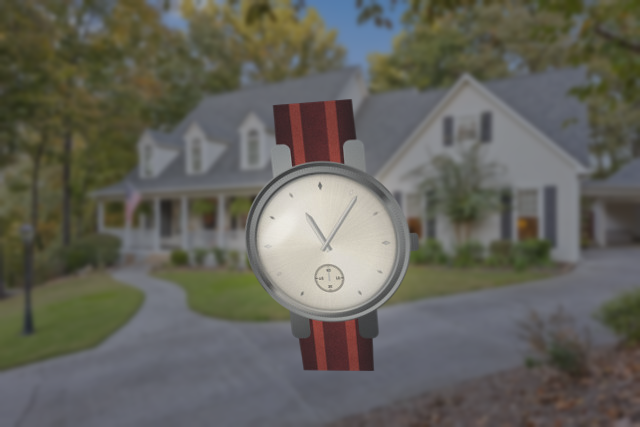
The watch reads {"hour": 11, "minute": 6}
